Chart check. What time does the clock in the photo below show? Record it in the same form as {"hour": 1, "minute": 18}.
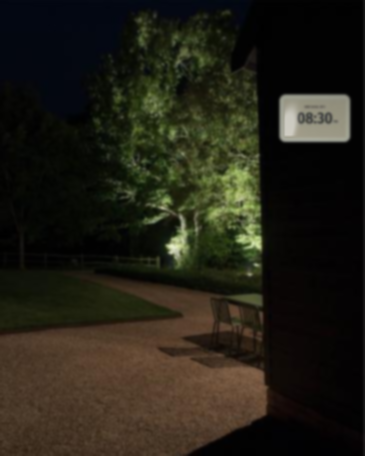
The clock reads {"hour": 8, "minute": 30}
